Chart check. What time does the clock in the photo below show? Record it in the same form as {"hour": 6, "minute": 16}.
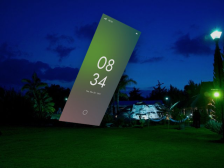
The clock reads {"hour": 8, "minute": 34}
